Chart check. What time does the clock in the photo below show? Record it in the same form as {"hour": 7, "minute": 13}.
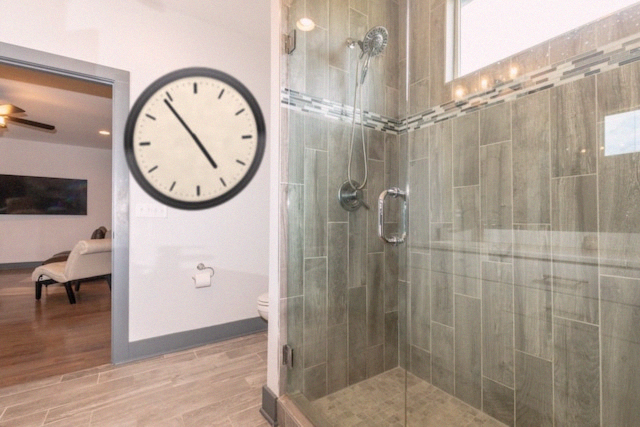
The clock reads {"hour": 4, "minute": 54}
